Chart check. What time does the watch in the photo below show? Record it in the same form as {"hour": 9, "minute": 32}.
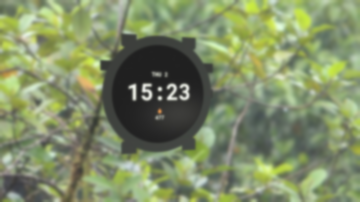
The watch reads {"hour": 15, "minute": 23}
